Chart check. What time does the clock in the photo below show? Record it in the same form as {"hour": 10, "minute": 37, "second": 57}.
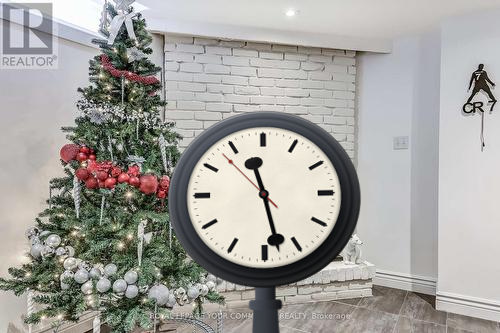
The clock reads {"hour": 11, "minute": 27, "second": 53}
